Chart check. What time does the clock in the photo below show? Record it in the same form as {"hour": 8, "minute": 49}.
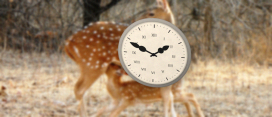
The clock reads {"hour": 1, "minute": 49}
